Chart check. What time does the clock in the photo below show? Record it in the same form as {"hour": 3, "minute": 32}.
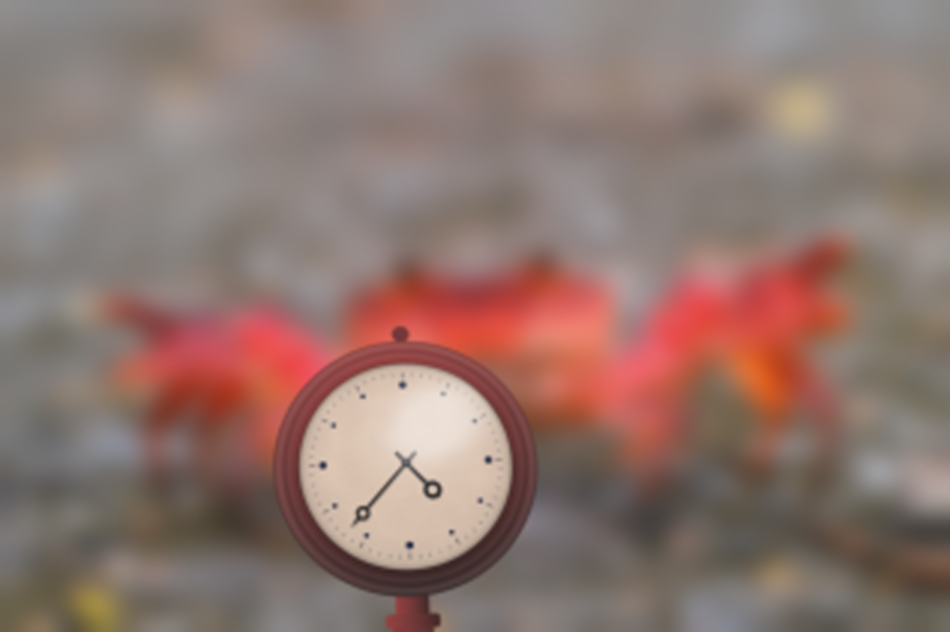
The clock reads {"hour": 4, "minute": 37}
